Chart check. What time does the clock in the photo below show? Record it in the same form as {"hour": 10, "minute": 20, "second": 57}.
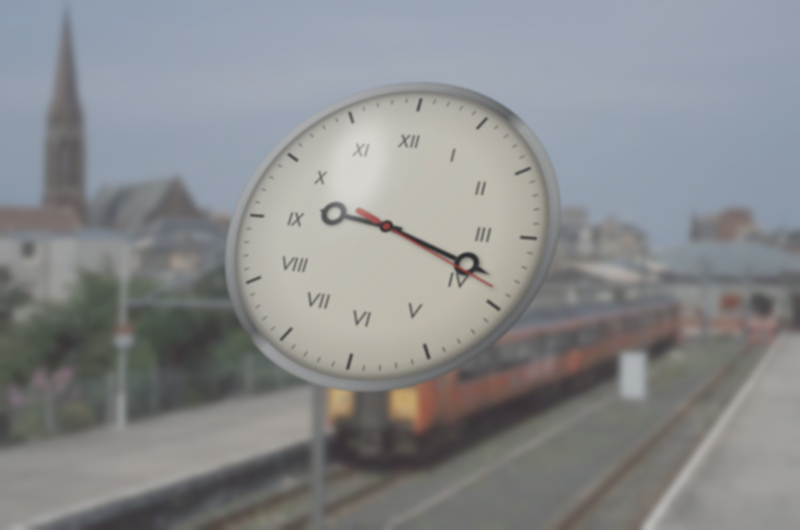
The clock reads {"hour": 9, "minute": 18, "second": 19}
